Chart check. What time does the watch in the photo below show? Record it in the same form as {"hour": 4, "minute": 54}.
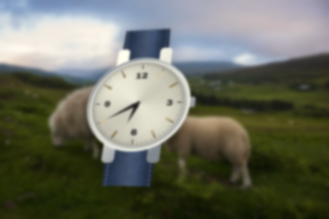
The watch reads {"hour": 6, "minute": 40}
